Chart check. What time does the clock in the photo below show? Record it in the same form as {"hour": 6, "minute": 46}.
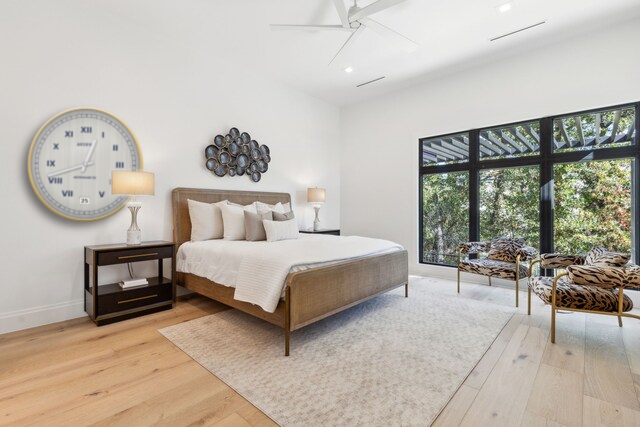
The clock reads {"hour": 12, "minute": 42}
